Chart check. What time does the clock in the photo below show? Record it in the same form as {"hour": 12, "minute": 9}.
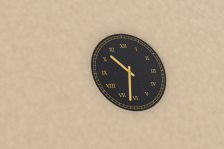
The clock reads {"hour": 10, "minute": 32}
